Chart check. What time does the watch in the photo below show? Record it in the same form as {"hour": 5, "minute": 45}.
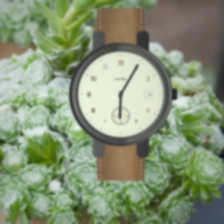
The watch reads {"hour": 6, "minute": 5}
